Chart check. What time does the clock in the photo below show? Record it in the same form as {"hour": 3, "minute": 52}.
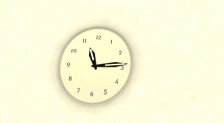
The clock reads {"hour": 11, "minute": 14}
